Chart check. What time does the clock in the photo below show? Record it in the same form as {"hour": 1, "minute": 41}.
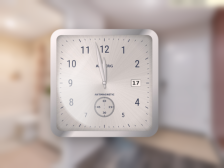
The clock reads {"hour": 11, "minute": 58}
